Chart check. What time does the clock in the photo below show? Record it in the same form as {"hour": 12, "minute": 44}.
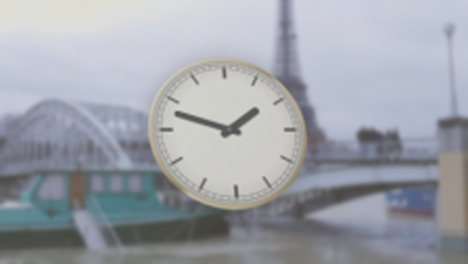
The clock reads {"hour": 1, "minute": 48}
